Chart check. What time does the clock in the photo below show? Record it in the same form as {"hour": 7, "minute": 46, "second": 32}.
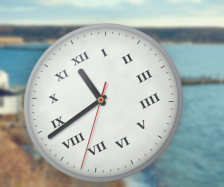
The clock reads {"hour": 11, "minute": 43, "second": 37}
